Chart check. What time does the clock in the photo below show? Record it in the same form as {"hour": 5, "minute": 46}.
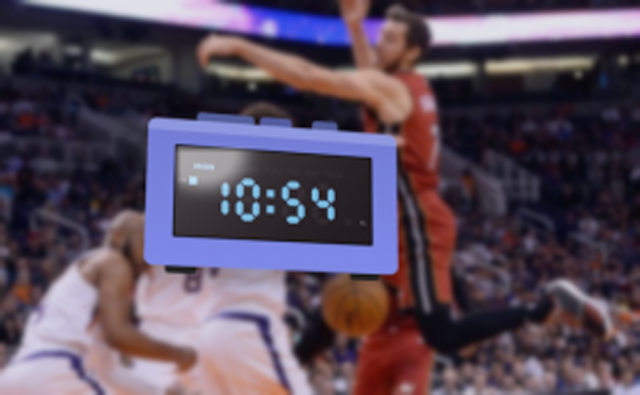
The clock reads {"hour": 10, "minute": 54}
